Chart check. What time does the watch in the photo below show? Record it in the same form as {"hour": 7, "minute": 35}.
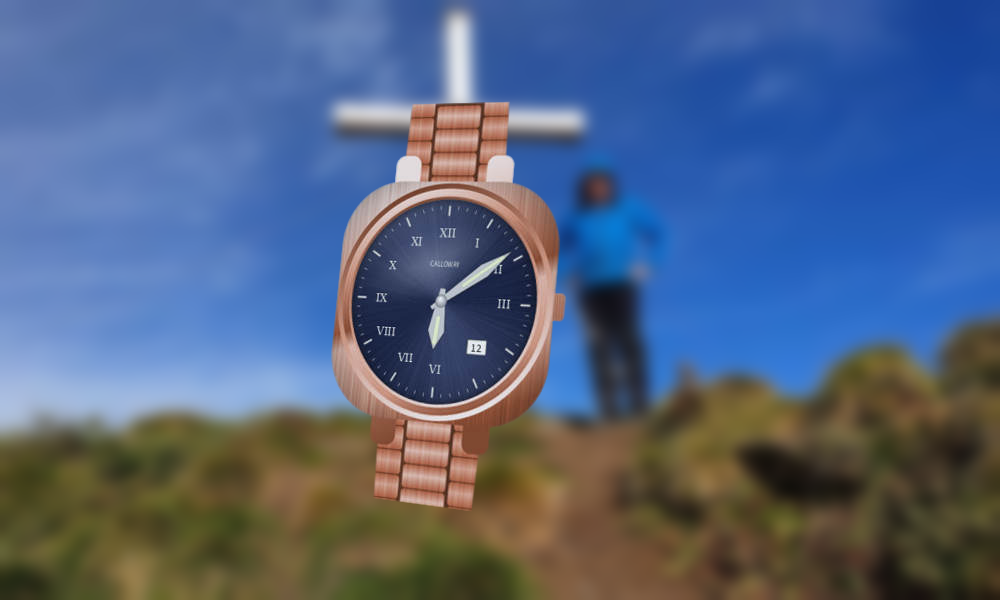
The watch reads {"hour": 6, "minute": 9}
